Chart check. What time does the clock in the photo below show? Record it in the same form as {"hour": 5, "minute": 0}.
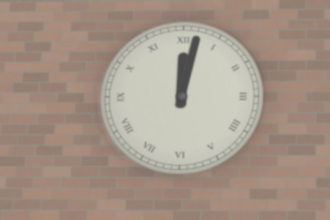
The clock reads {"hour": 12, "minute": 2}
